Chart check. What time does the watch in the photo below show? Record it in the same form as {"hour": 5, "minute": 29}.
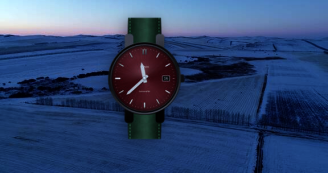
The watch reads {"hour": 11, "minute": 38}
